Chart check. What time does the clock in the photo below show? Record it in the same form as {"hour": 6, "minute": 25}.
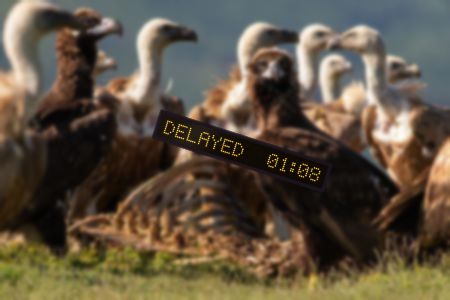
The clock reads {"hour": 1, "minute": 8}
